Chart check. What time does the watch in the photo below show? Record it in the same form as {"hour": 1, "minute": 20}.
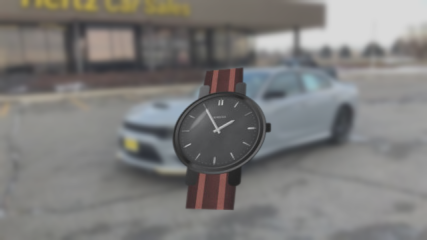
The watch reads {"hour": 1, "minute": 55}
